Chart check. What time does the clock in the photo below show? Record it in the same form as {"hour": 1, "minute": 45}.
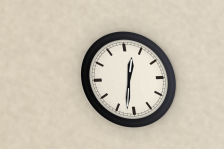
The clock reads {"hour": 12, "minute": 32}
